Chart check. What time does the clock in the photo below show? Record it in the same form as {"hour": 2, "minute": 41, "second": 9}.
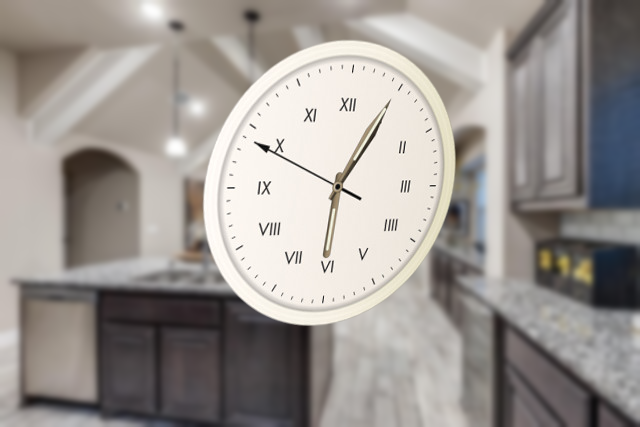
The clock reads {"hour": 6, "minute": 4, "second": 49}
